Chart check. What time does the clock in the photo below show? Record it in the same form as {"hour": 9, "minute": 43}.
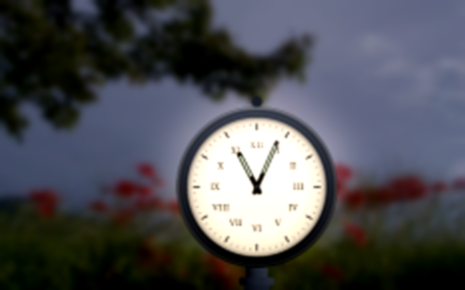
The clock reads {"hour": 11, "minute": 4}
